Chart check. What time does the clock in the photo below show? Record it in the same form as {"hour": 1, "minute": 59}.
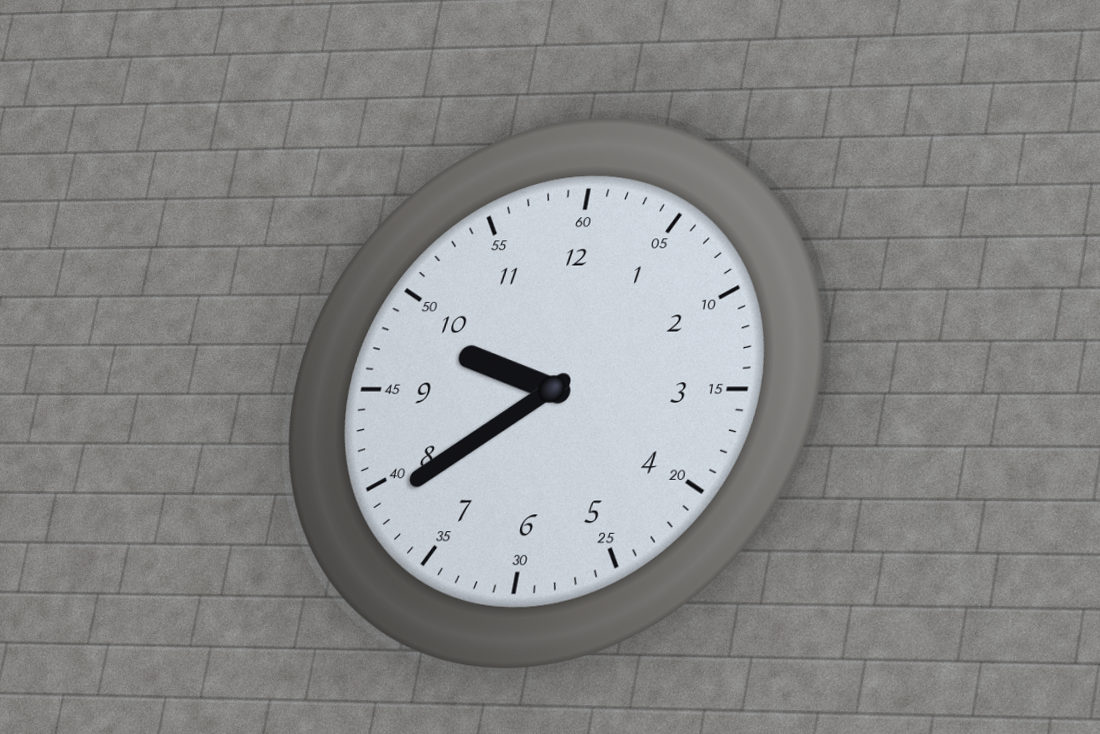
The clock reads {"hour": 9, "minute": 39}
